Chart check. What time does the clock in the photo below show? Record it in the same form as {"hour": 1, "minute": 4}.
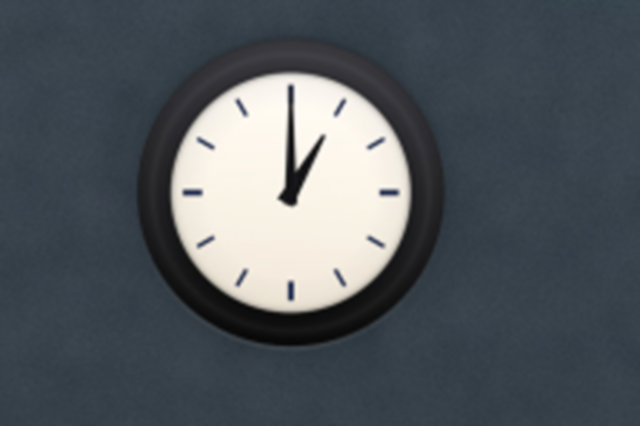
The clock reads {"hour": 1, "minute": 0}
